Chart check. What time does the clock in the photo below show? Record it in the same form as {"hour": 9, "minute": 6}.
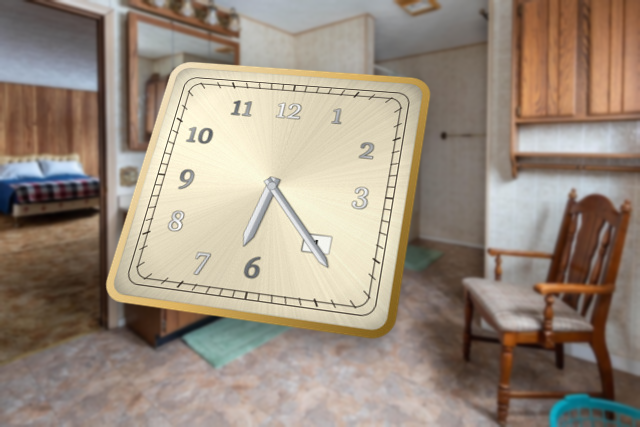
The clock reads {"hour": 6, "minute": 23}
